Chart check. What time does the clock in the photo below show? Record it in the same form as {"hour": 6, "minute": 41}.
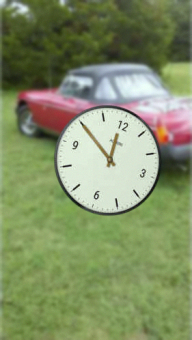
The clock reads {"hour": 11, "minute": 50}
